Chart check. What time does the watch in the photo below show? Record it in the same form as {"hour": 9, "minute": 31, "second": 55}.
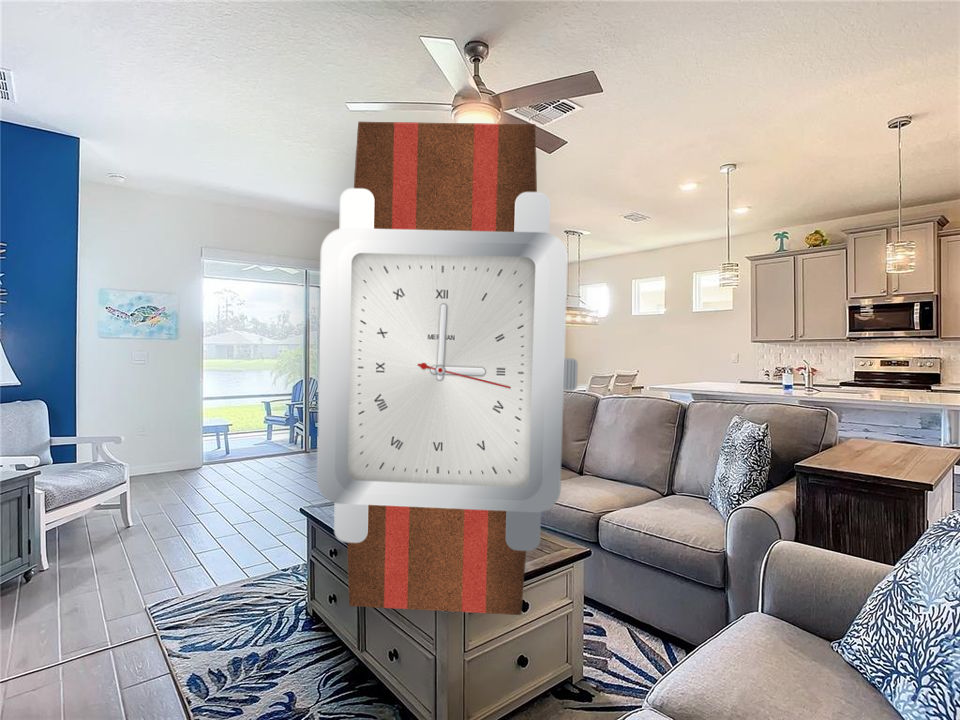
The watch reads {"hour": 3, "minute": 0, "second": 17}
